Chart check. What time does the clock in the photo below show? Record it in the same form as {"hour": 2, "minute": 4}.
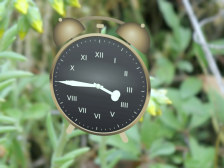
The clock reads {"hour": 3, "minute": 45}
